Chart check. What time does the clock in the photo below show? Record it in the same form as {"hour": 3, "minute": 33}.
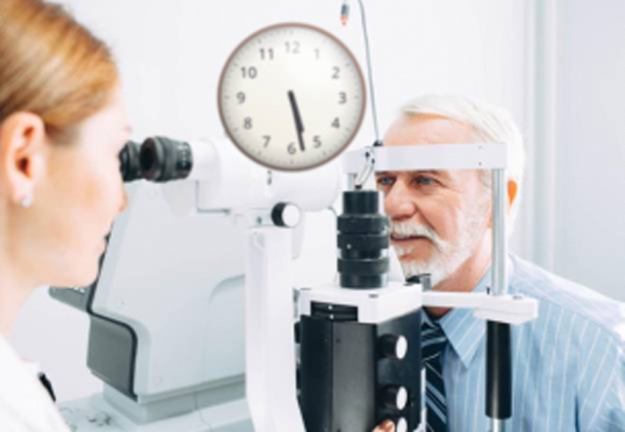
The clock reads {"hour": 5, "minute": 28}
